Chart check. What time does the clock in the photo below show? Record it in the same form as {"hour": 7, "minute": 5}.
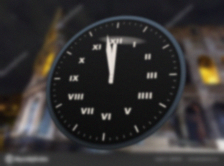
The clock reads {"hour": 11, "minute": 58}
